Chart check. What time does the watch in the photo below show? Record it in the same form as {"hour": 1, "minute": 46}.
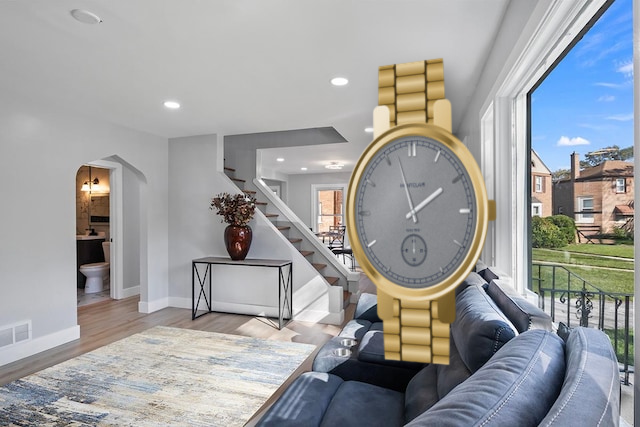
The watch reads {"hour": 1, "minute": 57}
